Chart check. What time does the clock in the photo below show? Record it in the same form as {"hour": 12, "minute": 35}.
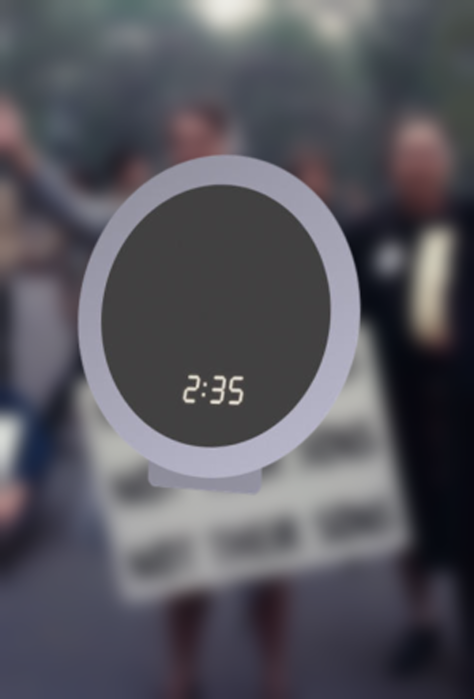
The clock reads {"hour": 2, "minute": 35}
